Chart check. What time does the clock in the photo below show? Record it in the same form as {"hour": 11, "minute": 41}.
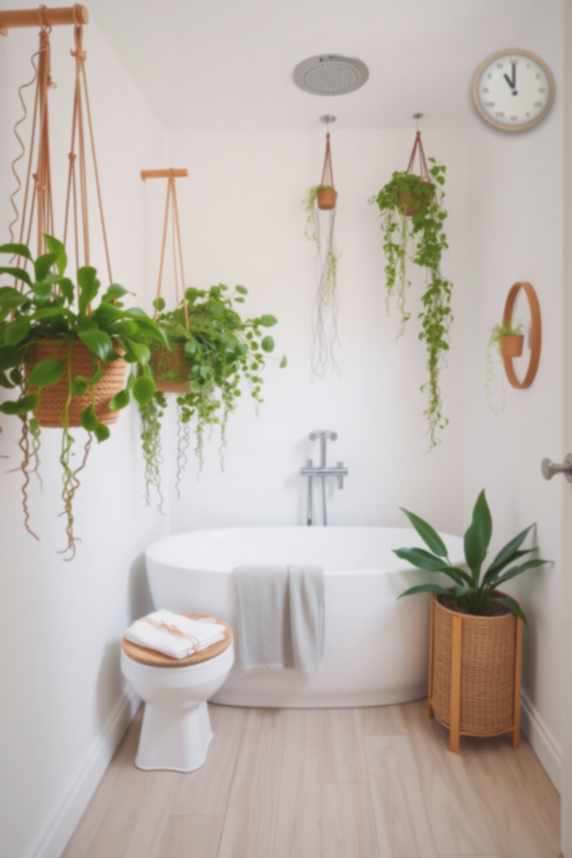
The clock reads {"hour": 11, "minute": 0}
